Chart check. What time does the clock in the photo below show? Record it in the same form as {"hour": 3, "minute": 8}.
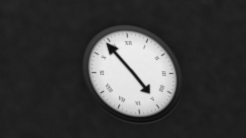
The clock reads {"hour": 4, "minute": 54}
